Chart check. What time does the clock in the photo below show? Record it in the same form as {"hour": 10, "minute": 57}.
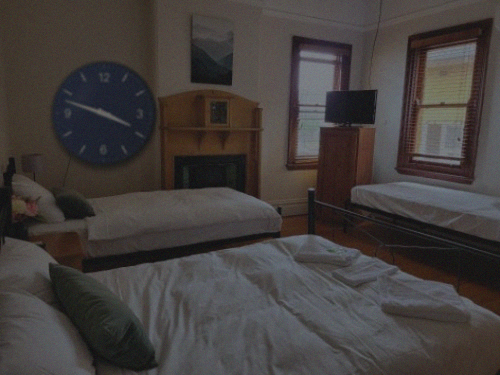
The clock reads {"hour": 3, "minute": 48}
